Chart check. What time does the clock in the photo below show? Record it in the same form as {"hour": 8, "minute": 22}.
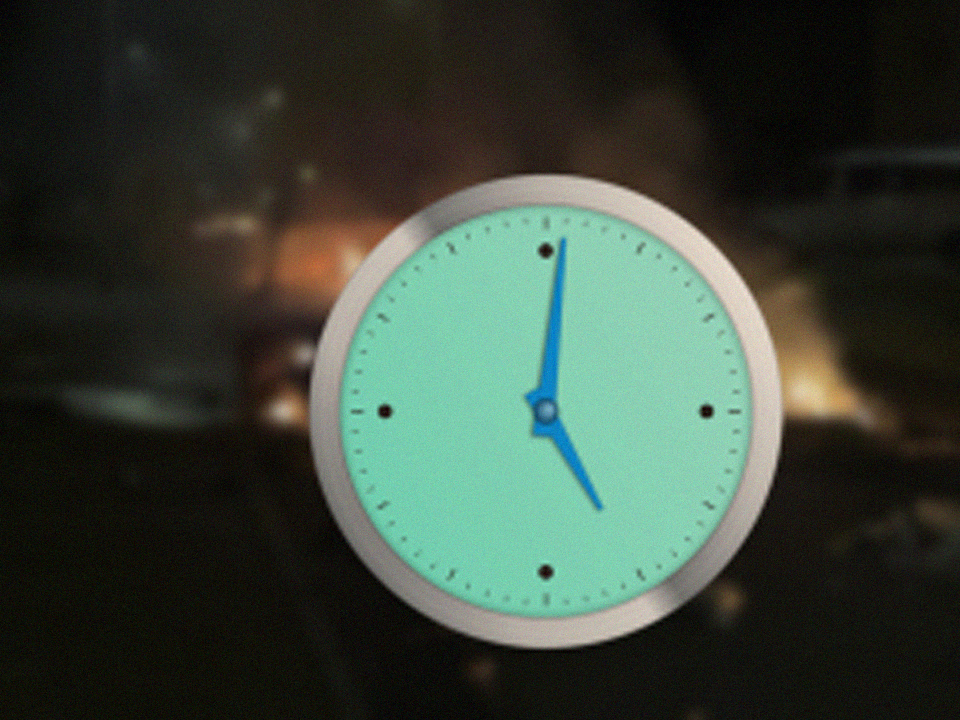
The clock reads {"hour": 5, "minute": 1}
